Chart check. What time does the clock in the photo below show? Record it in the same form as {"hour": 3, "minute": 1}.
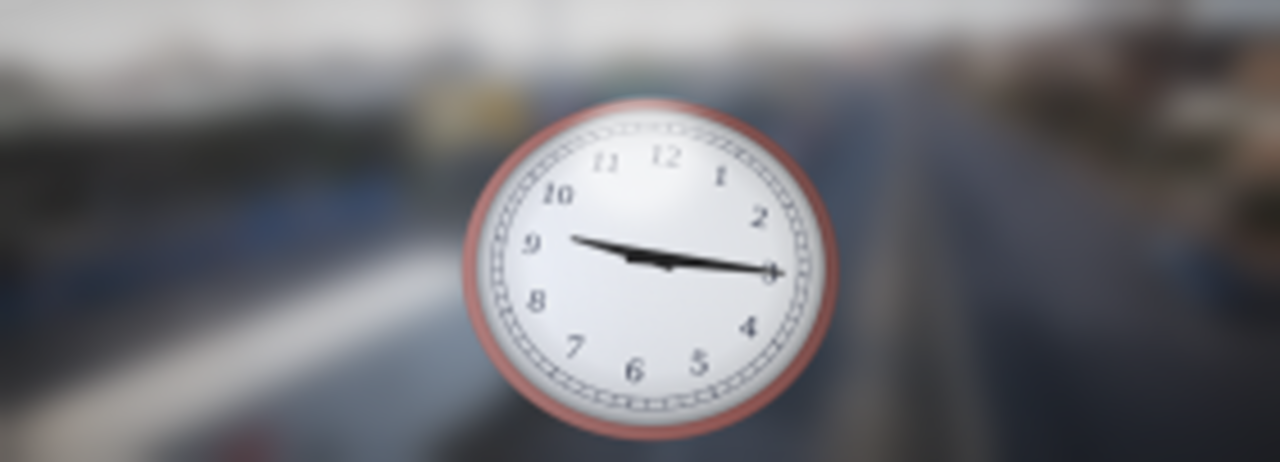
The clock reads {"hour": 9, "minute": 15}
